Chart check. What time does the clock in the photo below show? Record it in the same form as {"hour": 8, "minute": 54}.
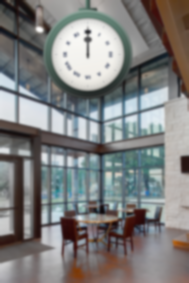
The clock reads {"hour": 12, "minute": 0}
